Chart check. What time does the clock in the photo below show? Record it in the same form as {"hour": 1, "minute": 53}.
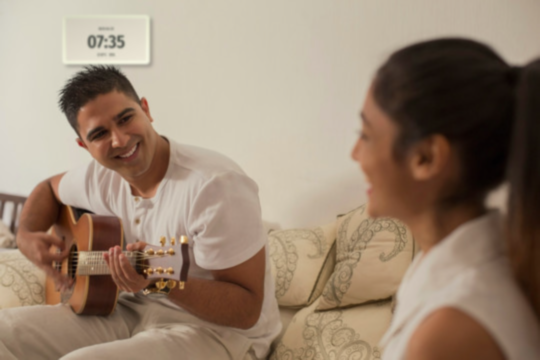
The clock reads {"hour": 7, "minute": 35}
